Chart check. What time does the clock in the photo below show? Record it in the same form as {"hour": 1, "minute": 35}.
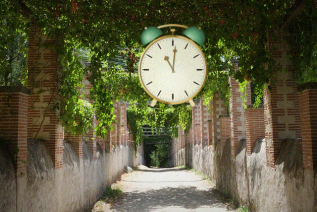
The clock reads {"hour": 11, "minute": 1}
